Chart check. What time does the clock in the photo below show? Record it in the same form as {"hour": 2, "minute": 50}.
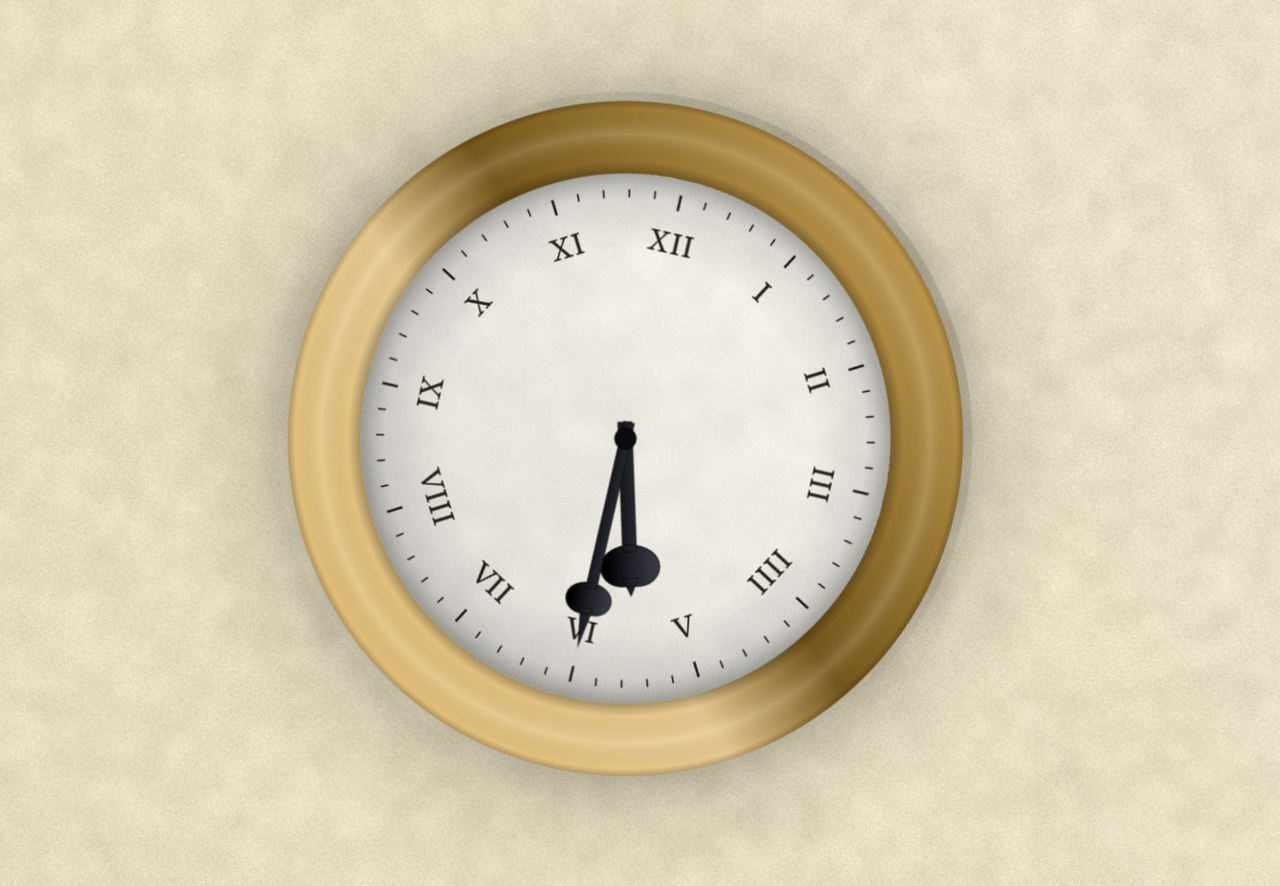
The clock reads {"hour": 5, "minute": 30}
